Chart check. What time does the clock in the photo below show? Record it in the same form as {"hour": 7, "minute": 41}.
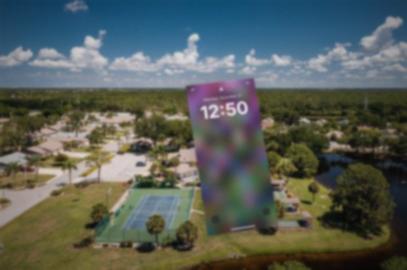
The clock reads {"hour": 12, "minute": 50}
